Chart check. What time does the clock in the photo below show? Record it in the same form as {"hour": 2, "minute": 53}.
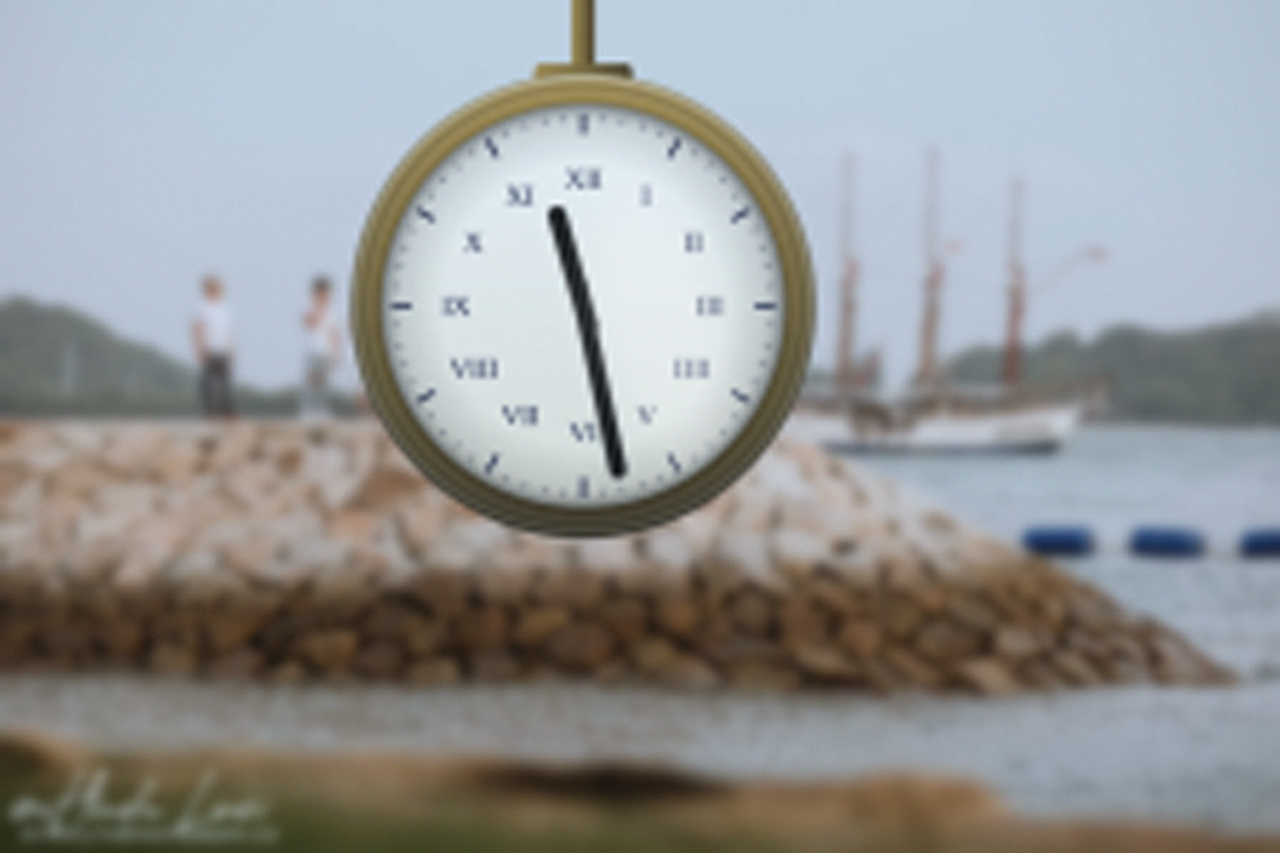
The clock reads {"hour": 11, "minute": 28}
